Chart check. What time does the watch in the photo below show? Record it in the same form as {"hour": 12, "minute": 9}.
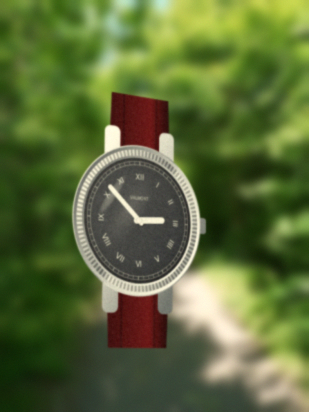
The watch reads {"hour": 2, "minute": 52}
